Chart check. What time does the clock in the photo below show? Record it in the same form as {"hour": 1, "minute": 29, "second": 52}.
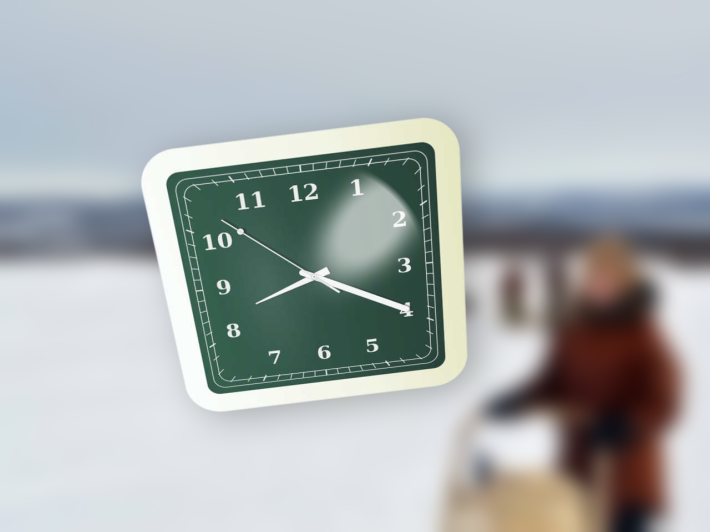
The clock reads {"hour": 8, "minute": 19, "second": 52}
